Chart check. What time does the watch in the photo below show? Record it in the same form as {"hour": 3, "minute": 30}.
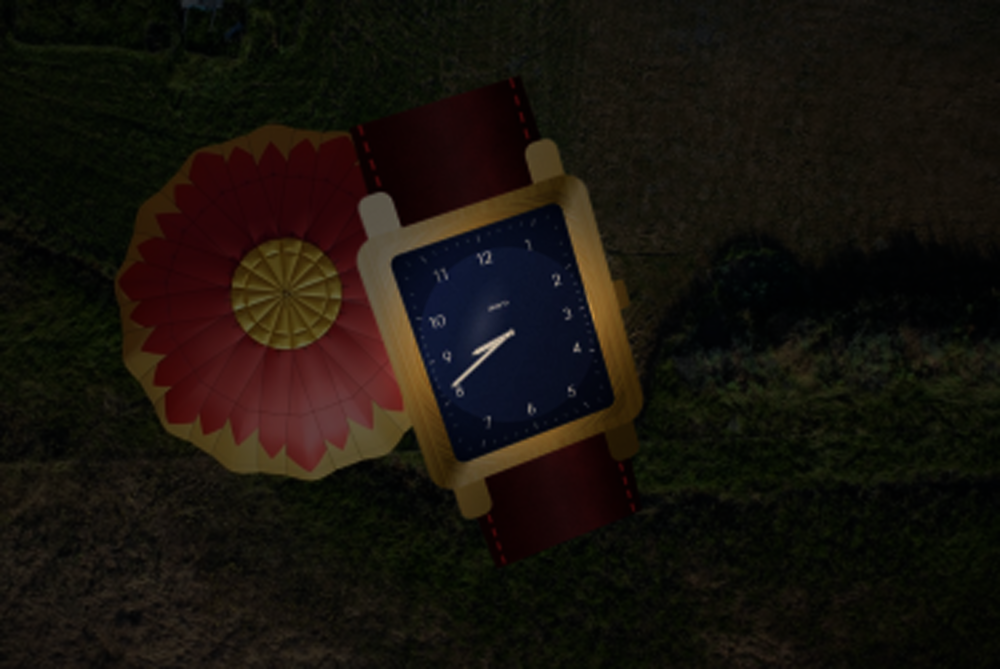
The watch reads {"hour": 8, "minute": 41}
